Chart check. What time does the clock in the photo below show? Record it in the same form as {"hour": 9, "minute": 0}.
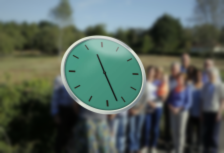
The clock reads {"hour": 11, "minute": 27}
